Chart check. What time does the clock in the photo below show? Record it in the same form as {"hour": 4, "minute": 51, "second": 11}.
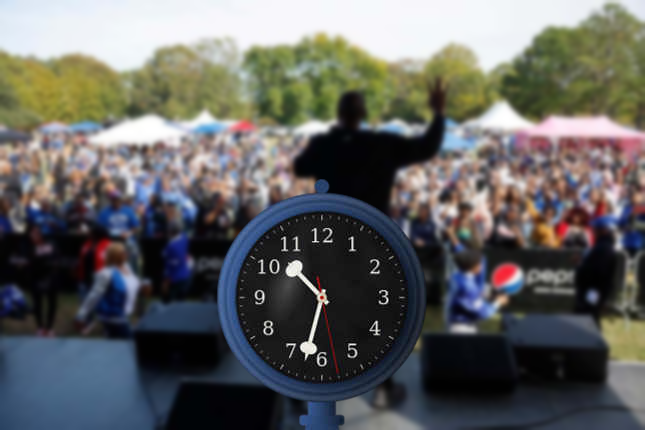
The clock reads {"hour": 10, "minute": 32, "second": 28}
